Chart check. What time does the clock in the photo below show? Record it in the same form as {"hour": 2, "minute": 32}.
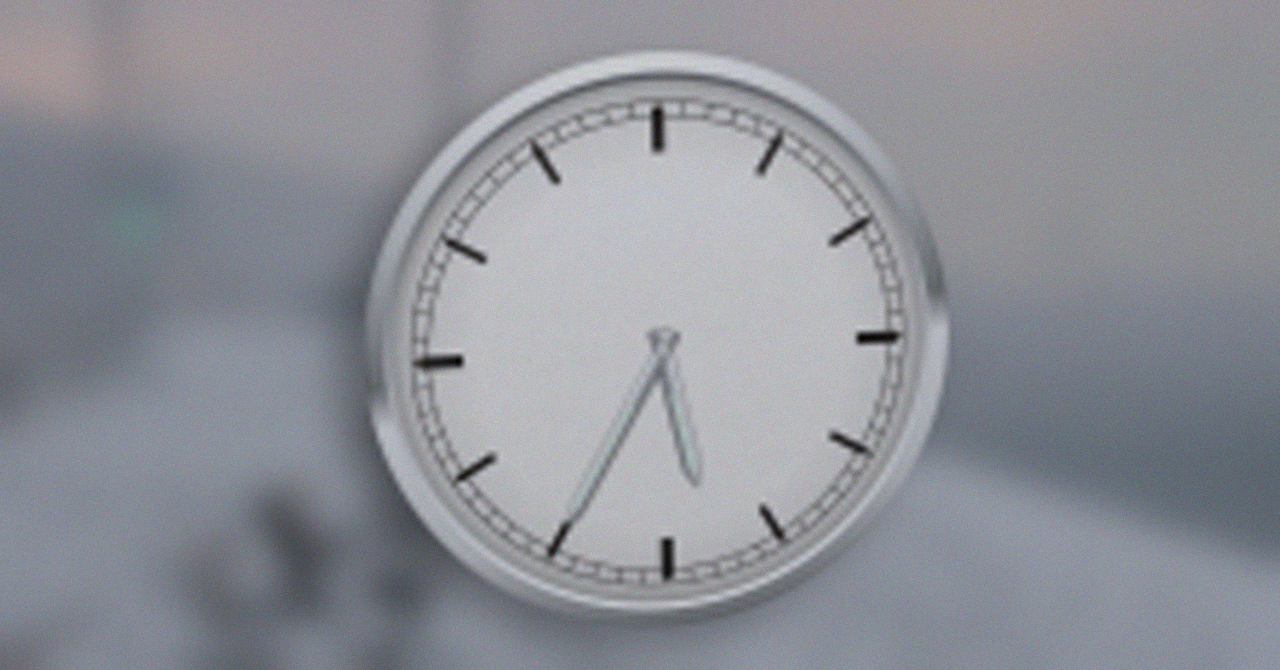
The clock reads {"hour": 5, "minute": 35}
